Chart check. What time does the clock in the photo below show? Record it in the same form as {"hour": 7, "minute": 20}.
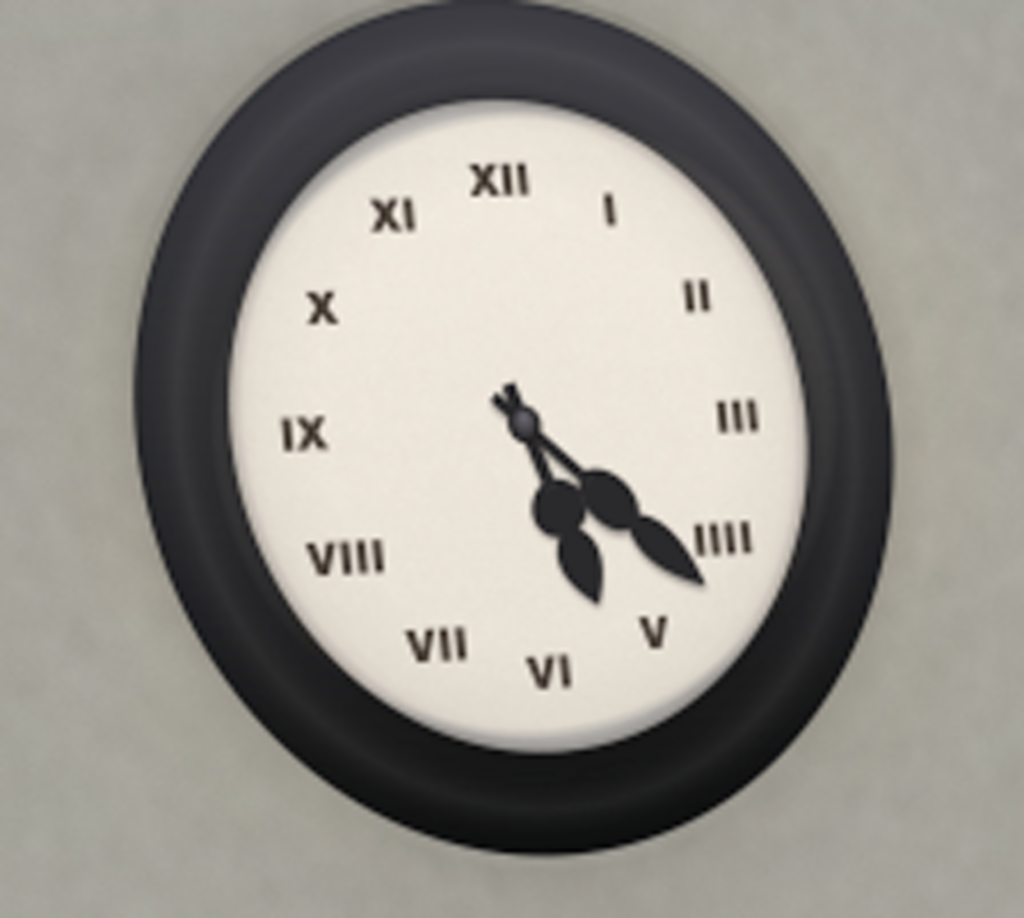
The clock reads {"hour": 5, "minute": 22}
